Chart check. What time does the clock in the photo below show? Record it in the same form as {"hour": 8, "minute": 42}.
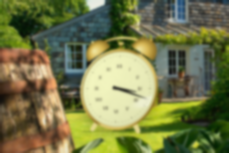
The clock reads {"hour": 3, "minute": 18}
